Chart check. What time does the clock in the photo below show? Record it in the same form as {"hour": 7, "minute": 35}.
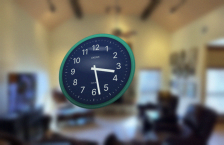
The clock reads {"hour": 3, "minute": 28}
